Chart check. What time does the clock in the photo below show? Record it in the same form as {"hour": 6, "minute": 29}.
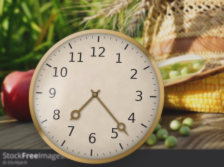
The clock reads {"hour": 7, "minute": 23}
